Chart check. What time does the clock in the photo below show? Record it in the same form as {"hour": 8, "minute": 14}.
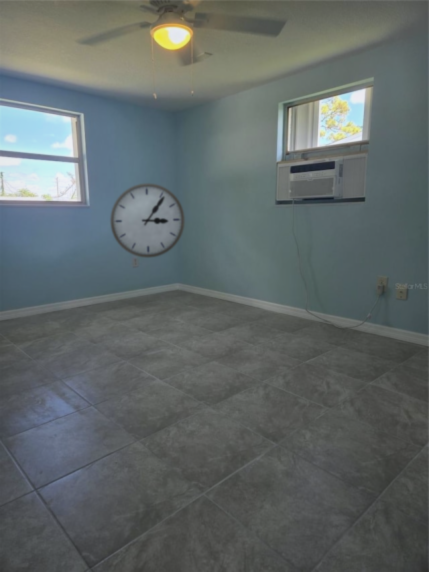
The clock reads {"hour": 3, "minute": 6}
